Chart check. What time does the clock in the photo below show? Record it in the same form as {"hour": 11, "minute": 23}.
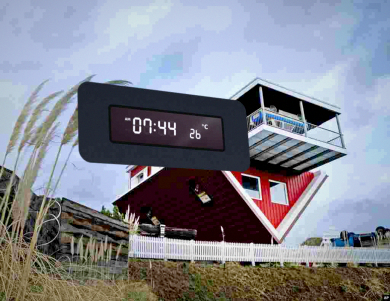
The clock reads {"hour": 7, "minute": 44}
